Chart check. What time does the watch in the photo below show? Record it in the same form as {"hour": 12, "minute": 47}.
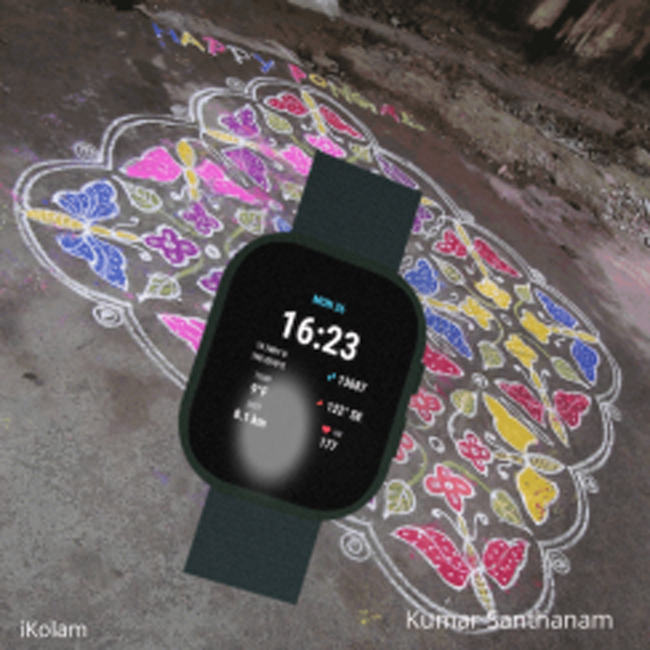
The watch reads {"hour": 16, "minute": 23}
